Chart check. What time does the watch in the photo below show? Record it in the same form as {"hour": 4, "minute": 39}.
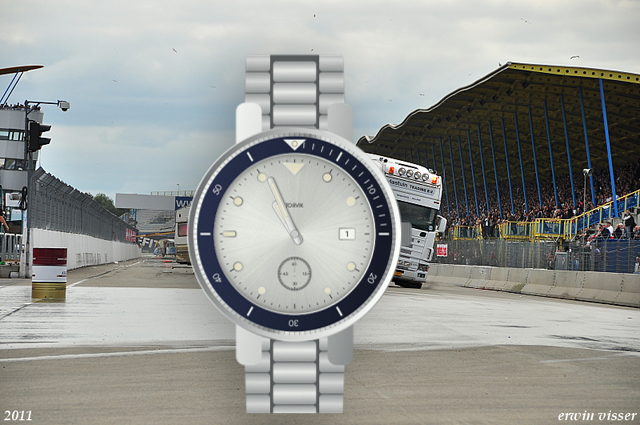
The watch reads {"hour": 10, "minute": 56}
